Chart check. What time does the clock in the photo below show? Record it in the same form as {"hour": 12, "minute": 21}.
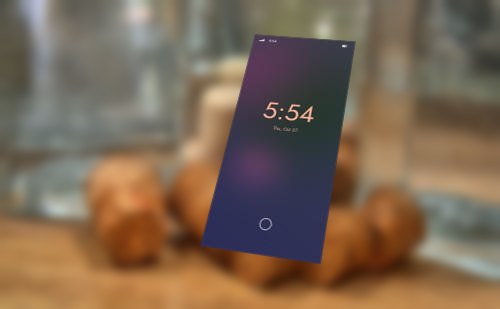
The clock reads {"hour": 5, "minute": 54}
